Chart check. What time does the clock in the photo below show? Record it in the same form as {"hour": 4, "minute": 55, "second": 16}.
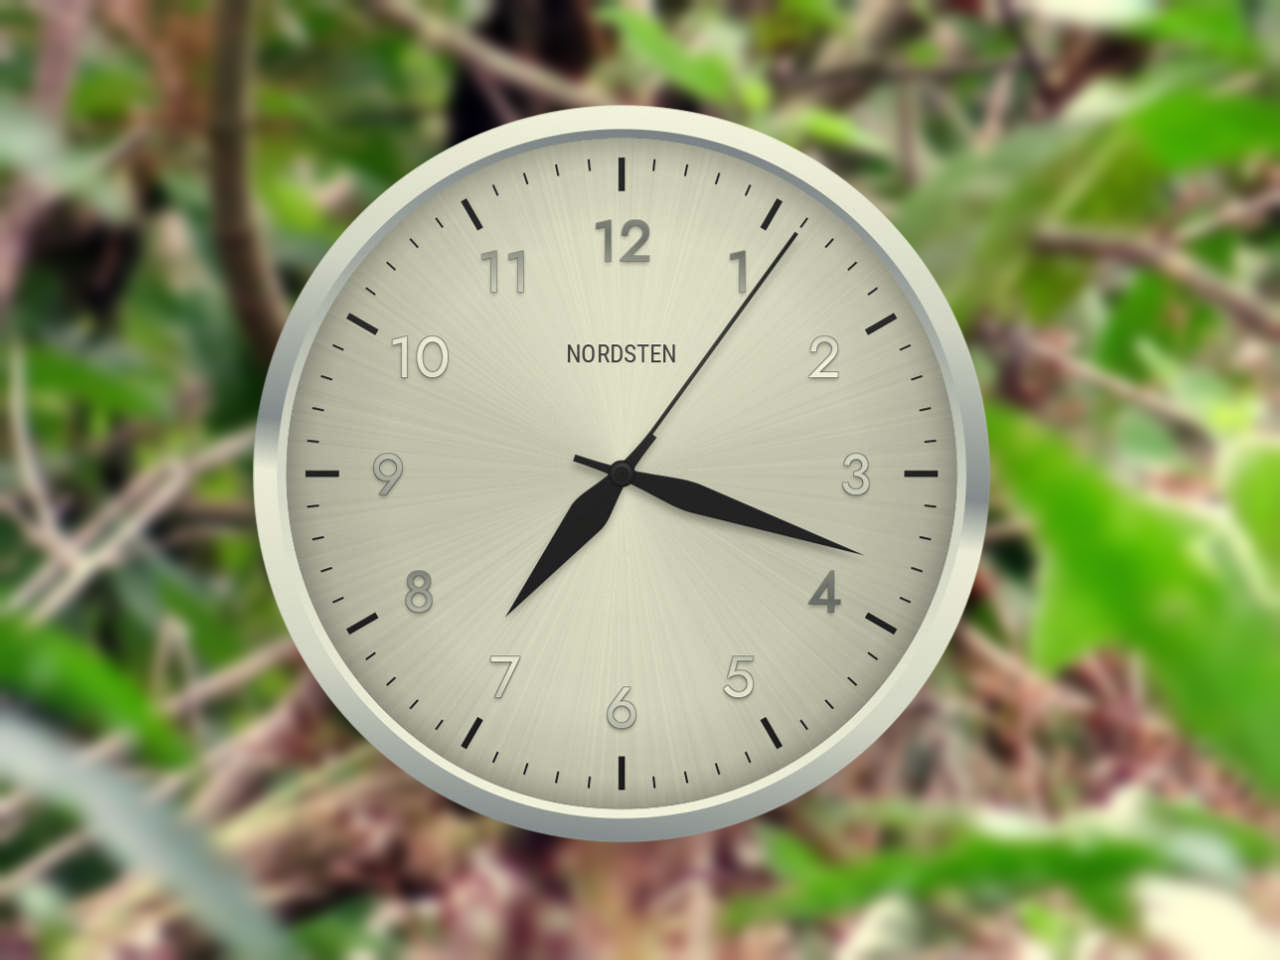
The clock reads {"hour": 7, "minute": 18, "second": 6}
